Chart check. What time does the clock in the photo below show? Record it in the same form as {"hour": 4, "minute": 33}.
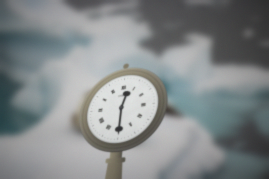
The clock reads {"hour": 12, "minute": 30}
